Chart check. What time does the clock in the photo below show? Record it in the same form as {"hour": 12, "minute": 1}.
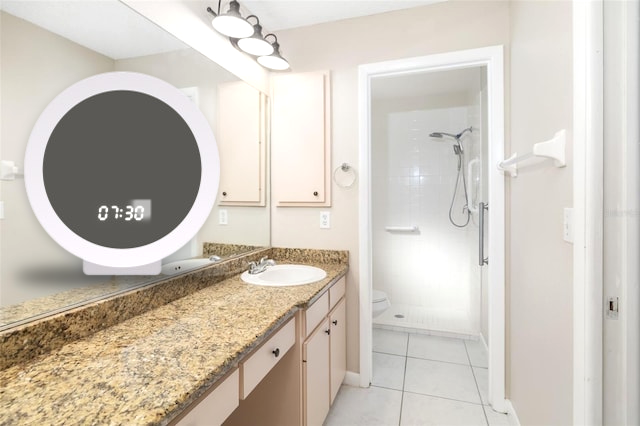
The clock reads {"hour": 7, "minute": 30}
